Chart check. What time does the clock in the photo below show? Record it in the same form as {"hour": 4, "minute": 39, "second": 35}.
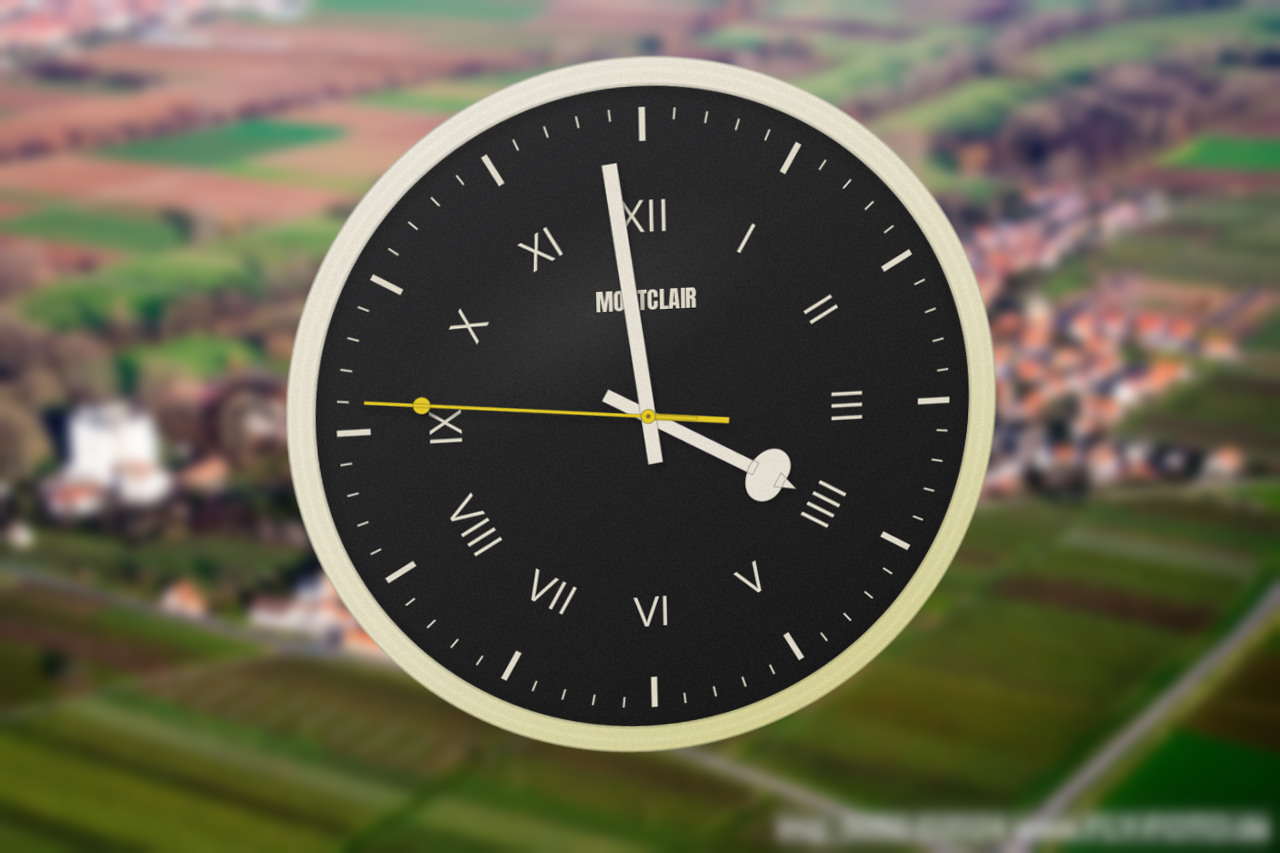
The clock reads {"hour": 3, "minute": 58, "second": 46}
